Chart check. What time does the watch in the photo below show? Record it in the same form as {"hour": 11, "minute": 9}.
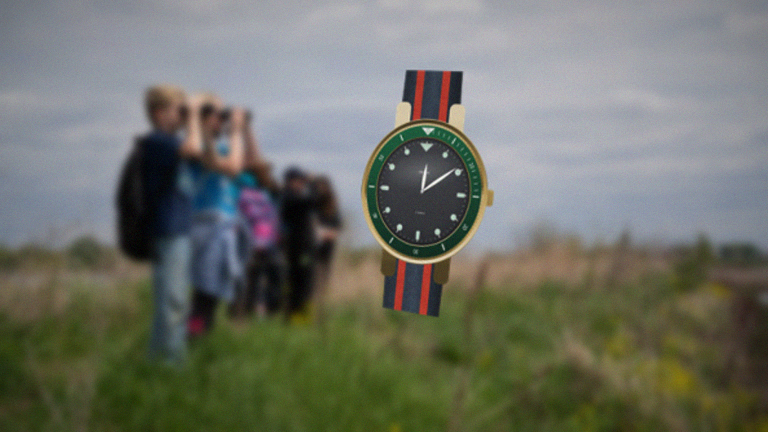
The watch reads {"hour": 12, "minute": 9}
